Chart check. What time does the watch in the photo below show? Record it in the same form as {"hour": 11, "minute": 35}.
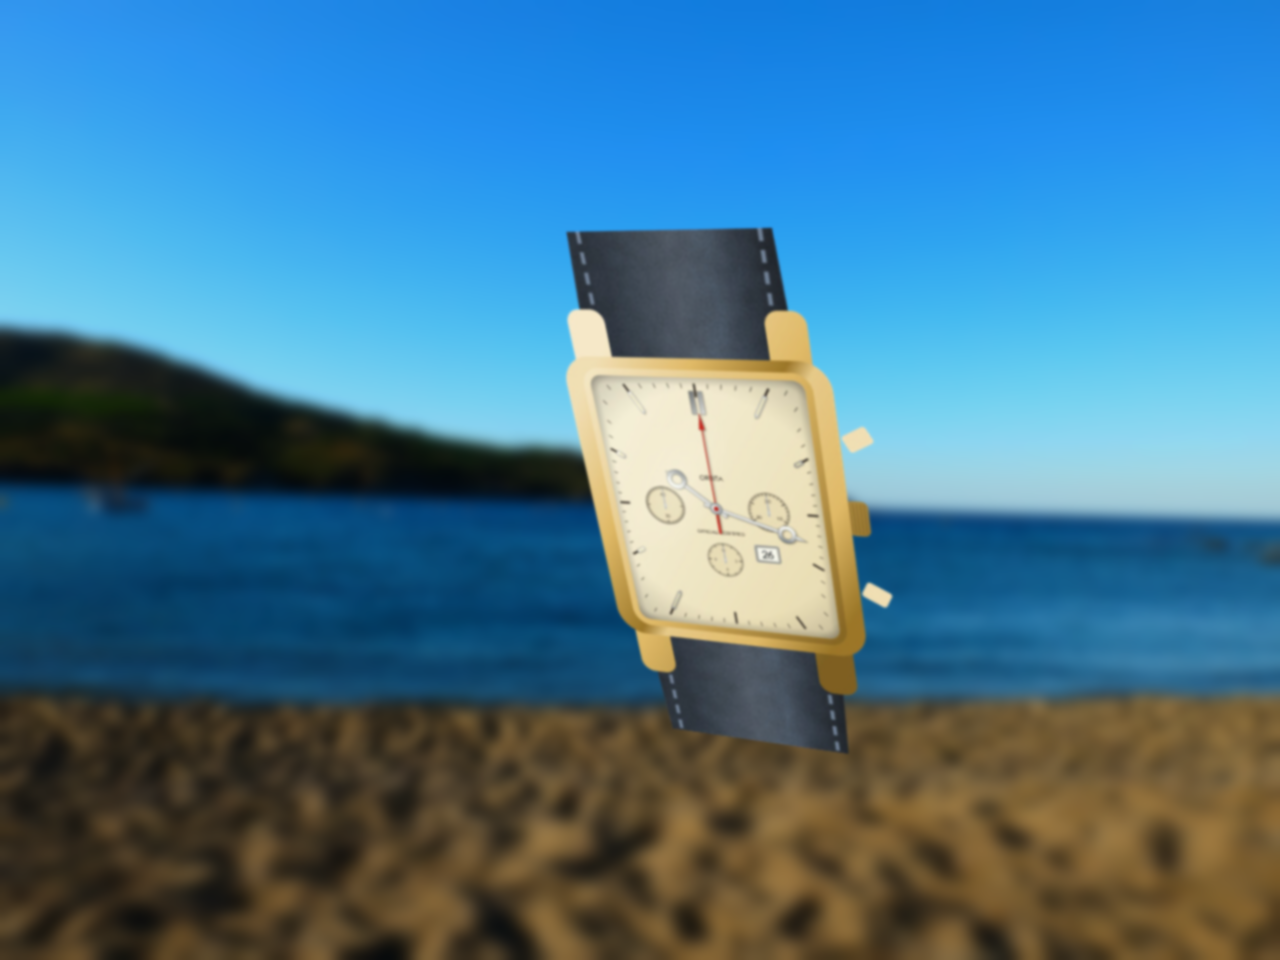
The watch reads {"hour": 10, "minute": 18}
